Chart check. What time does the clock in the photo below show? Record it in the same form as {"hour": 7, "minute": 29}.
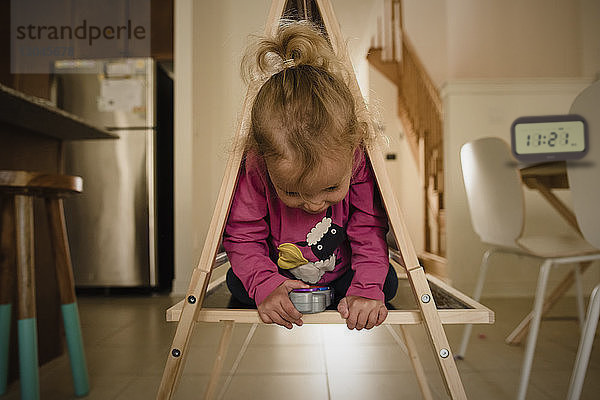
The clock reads {"hour": 11, "minute": 21}
